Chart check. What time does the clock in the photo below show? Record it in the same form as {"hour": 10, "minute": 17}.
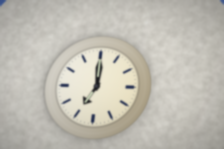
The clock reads {"hour": 7, "minute": 0}
